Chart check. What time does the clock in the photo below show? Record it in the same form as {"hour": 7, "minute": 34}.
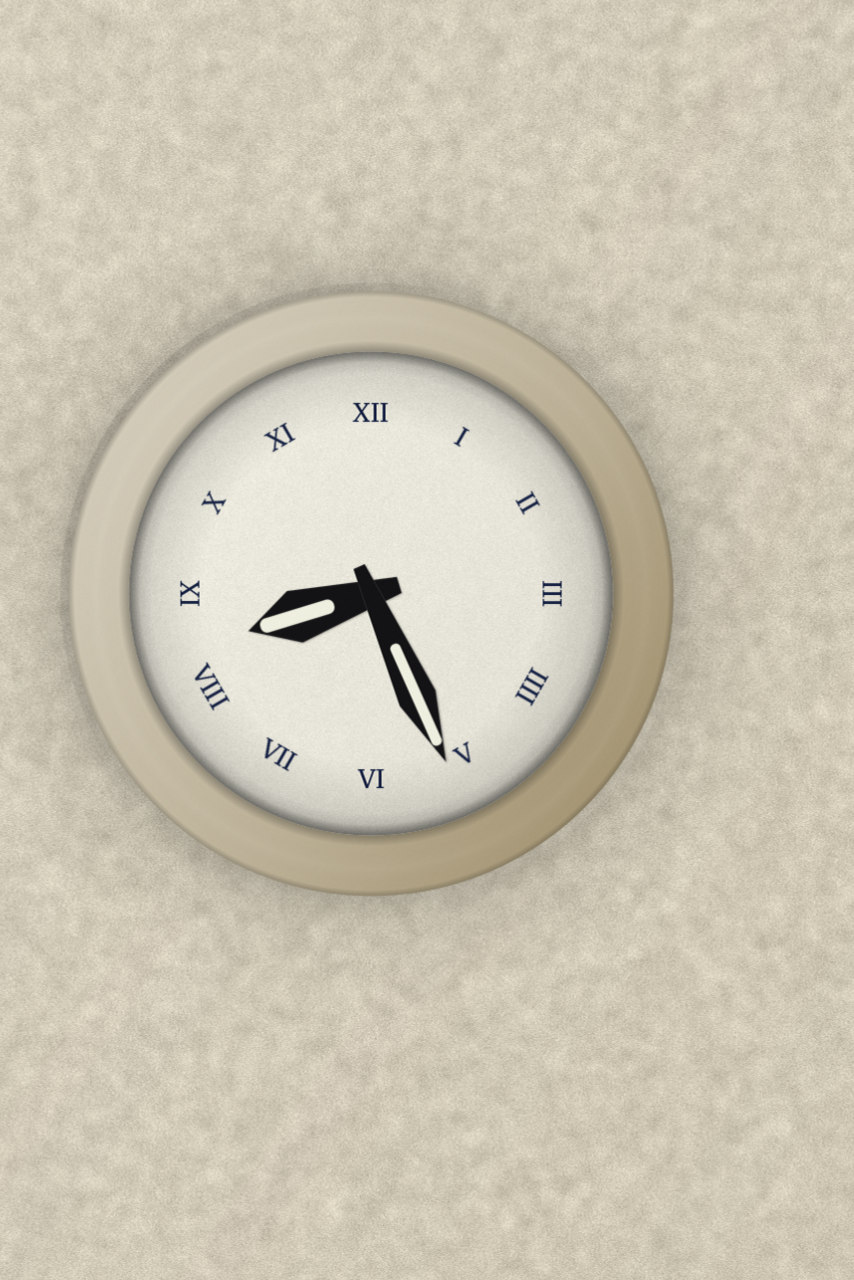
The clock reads {"hour": 8, "minute": 26}
